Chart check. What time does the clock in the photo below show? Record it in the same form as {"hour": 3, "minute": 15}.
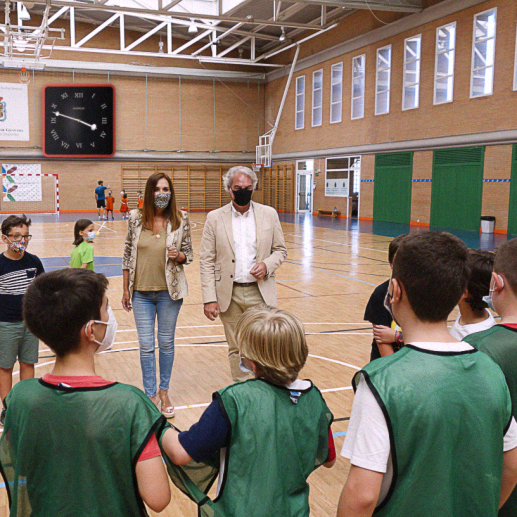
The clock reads {"hour": 3, "minute": 48}
